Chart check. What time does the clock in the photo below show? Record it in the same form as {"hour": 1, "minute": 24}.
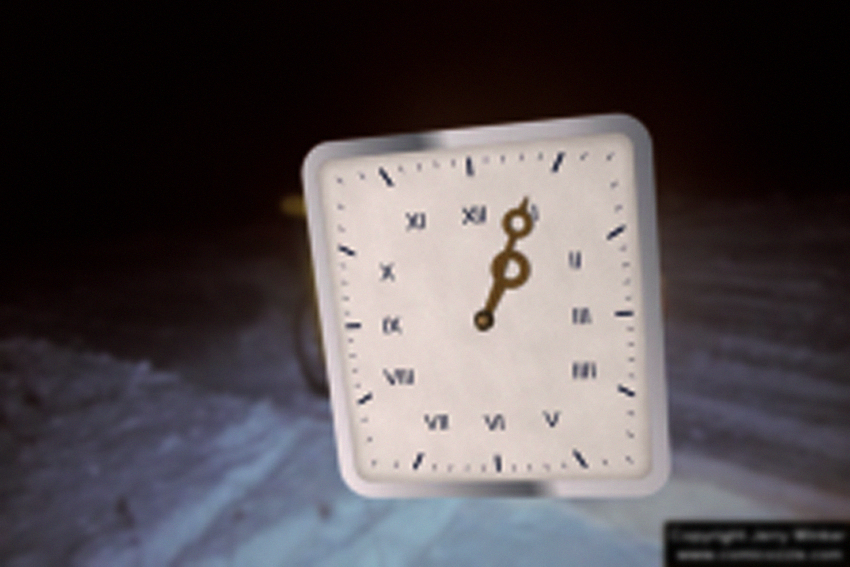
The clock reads {"hour": 1, "minute": 4}
